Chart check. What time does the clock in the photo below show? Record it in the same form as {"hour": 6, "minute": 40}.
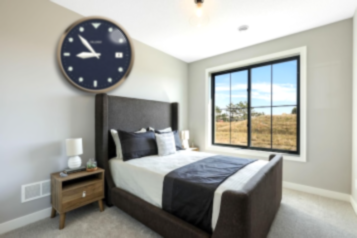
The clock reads {"hour": 8, "minute": 53}
